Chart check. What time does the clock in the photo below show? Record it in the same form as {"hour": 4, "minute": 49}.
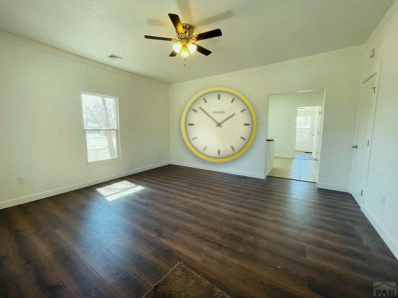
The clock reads {"hour": 1, "minute": 52}
